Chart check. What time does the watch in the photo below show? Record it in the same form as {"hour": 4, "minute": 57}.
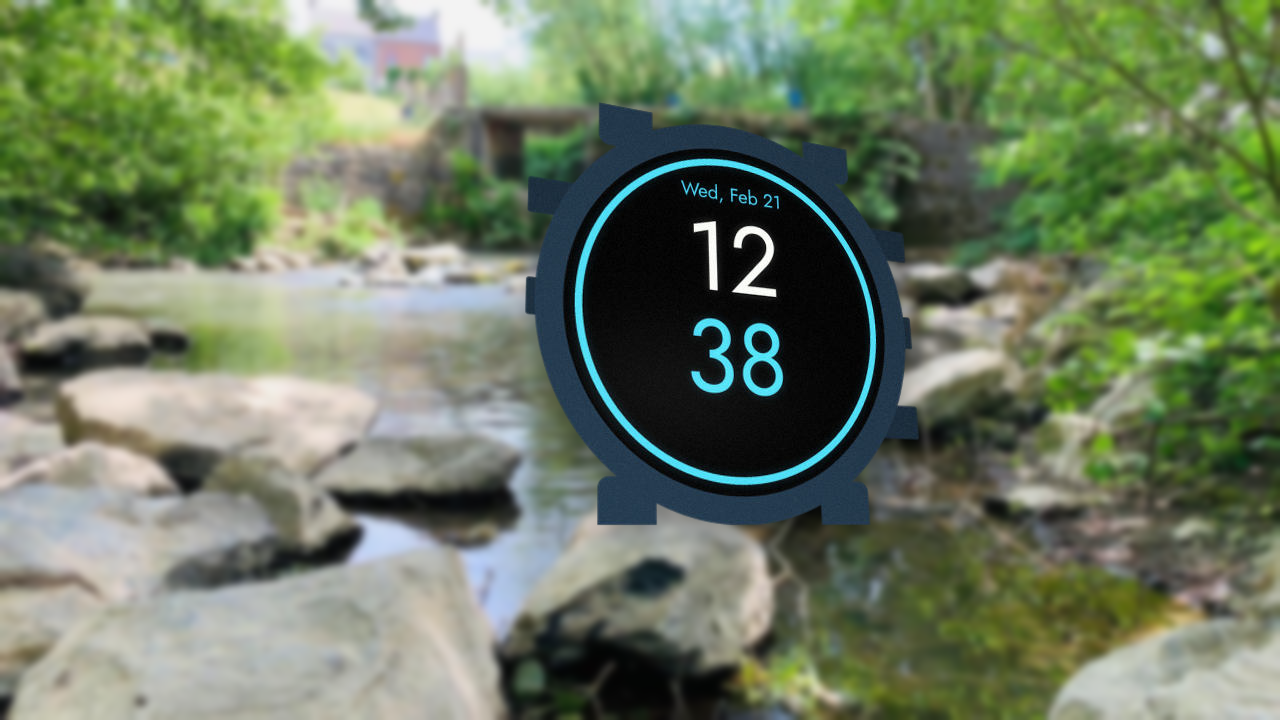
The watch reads {"hour": 12, "minute": 38}
